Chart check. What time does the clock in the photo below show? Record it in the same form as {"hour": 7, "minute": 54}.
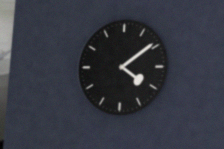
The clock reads {"hour": 4, "minute": 9}
